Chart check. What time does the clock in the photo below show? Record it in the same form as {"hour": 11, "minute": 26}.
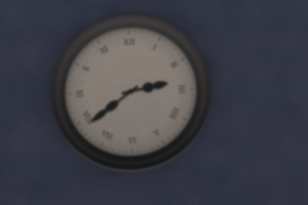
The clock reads {"hour": 2, "minute": 39}
